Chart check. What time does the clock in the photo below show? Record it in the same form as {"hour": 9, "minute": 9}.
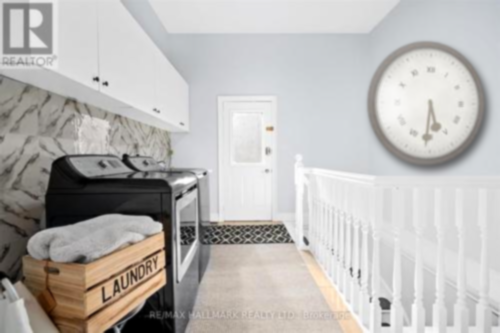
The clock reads {"hour": 5, "minute": 31}
